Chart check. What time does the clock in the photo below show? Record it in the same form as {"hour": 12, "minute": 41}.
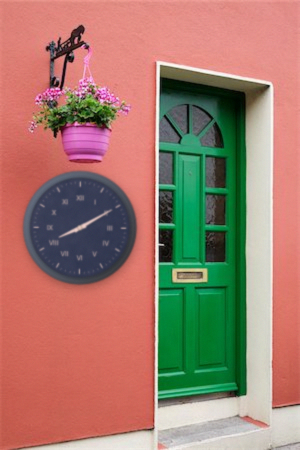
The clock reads {"hour": 8, "minute": 10}
